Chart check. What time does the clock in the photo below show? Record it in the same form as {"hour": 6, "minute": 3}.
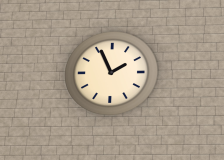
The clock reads {"hour": 1, "minute": 56}
